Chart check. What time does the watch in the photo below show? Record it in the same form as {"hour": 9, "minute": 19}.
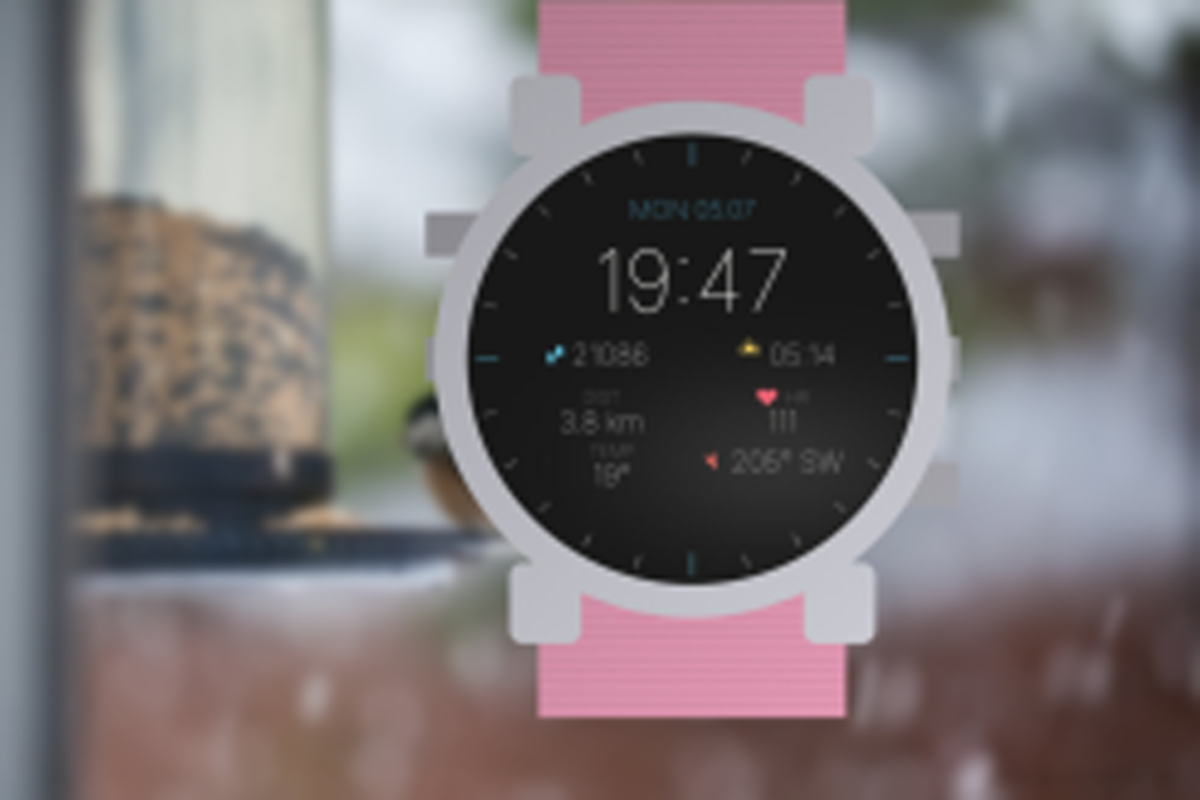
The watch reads {"hour": 19, "minute": 47}
